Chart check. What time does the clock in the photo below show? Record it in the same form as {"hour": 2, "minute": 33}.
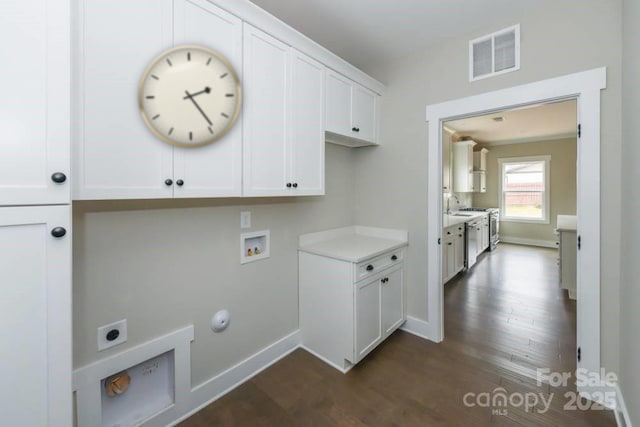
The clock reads {"hour": 2, "minute": 24}
